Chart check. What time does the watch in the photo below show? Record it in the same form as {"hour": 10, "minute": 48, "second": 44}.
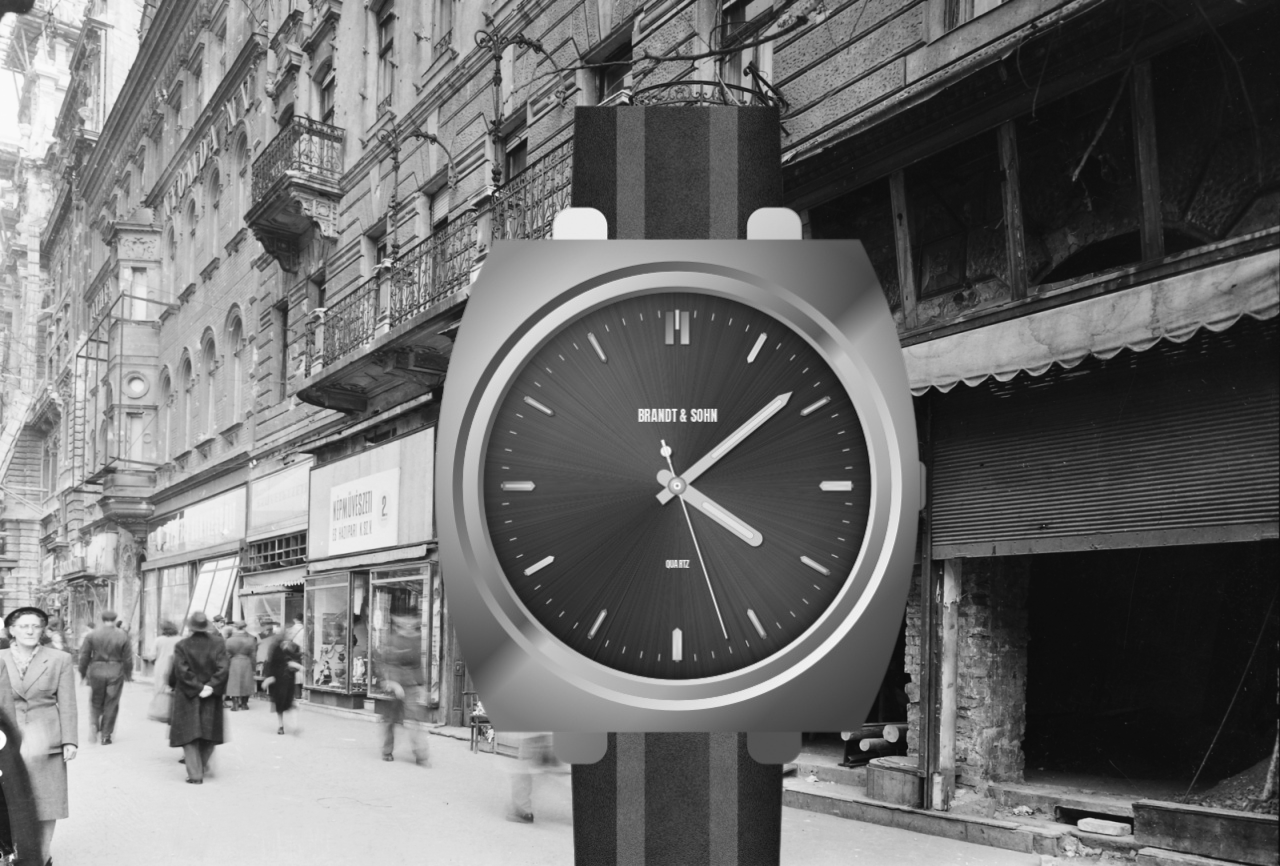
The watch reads {"hour": 4, "minute": 8, "second": 27}
